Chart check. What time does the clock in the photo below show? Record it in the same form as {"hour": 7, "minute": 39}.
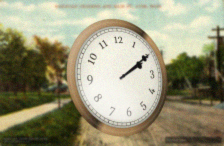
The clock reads {"hour": 2, "minute": 10}
